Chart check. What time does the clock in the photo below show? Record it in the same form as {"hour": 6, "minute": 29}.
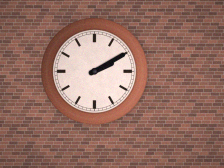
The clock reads {"hour": 2, "minute": 10}
